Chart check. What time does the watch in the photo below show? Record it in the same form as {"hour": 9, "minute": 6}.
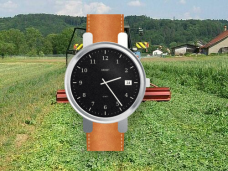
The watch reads {"hour": 2, "minute": 24}
